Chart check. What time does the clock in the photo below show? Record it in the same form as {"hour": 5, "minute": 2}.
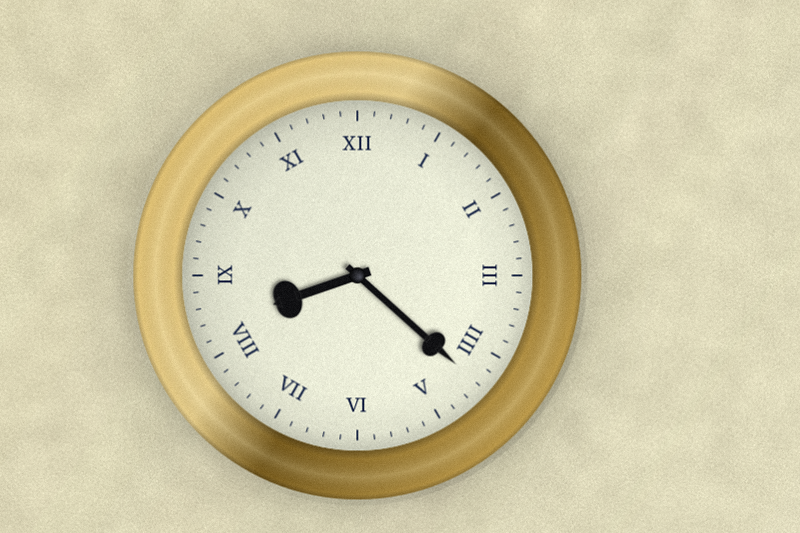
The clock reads {"hour": 8, "minute": 22}
